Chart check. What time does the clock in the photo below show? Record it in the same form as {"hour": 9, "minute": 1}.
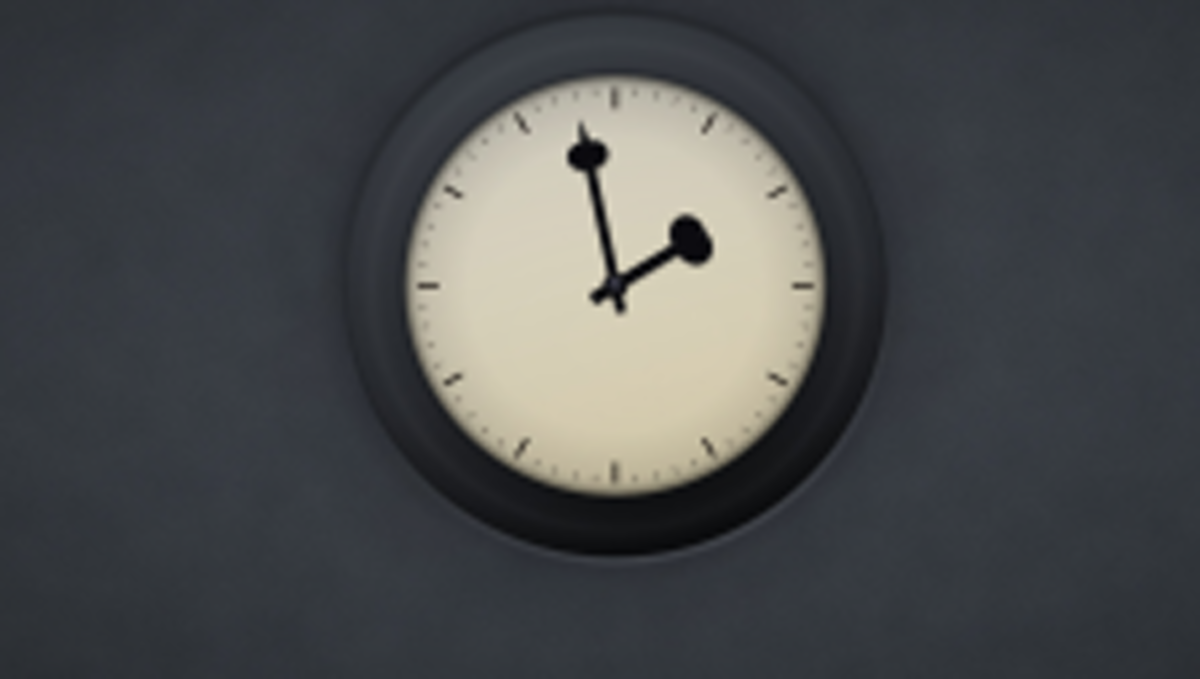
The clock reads {"hour": 1, "minute": 58}
